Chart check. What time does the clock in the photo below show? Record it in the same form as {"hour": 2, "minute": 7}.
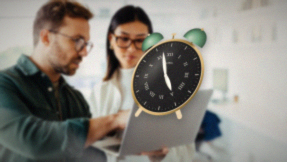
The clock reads {"hour": 4, "minute": 57}
